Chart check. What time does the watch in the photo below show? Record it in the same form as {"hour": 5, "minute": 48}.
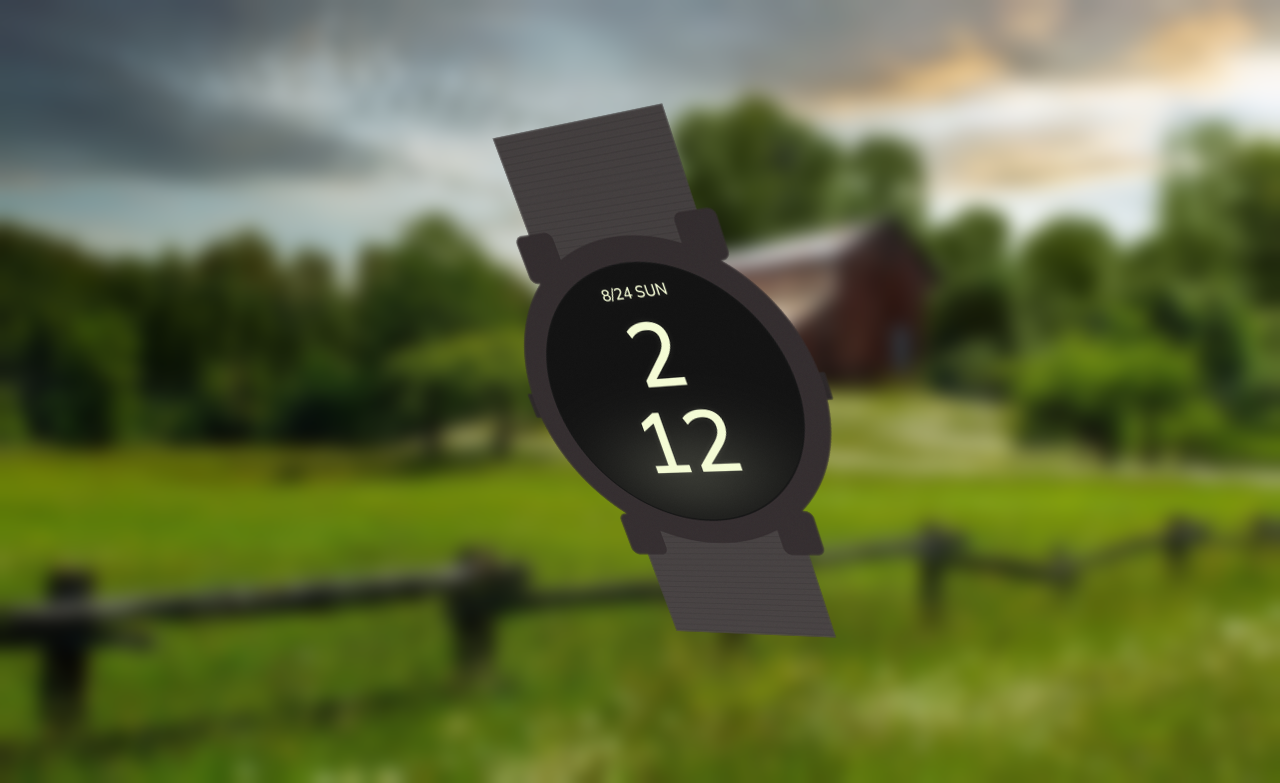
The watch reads {"hour": 2, "minute": 12}
